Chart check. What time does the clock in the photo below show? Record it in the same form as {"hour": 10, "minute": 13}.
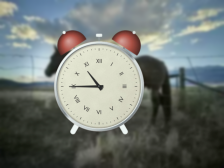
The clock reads {"hour": 10, "minute": 45}
